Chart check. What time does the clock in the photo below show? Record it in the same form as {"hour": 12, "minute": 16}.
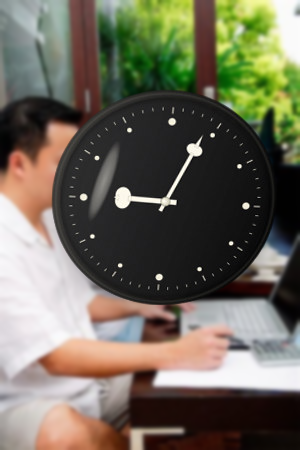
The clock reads {"hour": 9, "minute": 4}
